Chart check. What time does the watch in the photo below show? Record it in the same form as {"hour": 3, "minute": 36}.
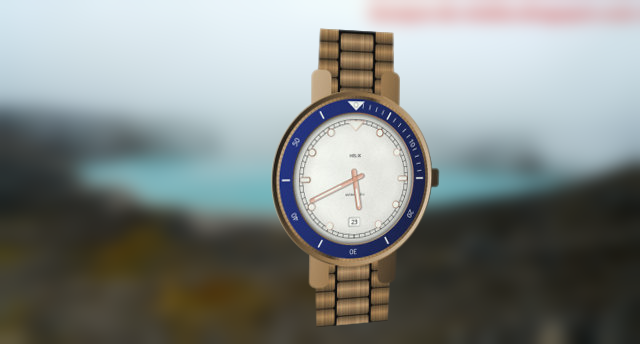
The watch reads {"hour": 5, "minute": 41}
